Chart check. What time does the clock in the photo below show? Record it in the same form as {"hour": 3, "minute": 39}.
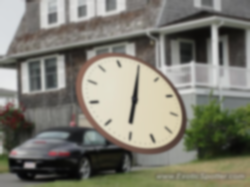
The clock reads {"hour": 7, "minute": 5}
